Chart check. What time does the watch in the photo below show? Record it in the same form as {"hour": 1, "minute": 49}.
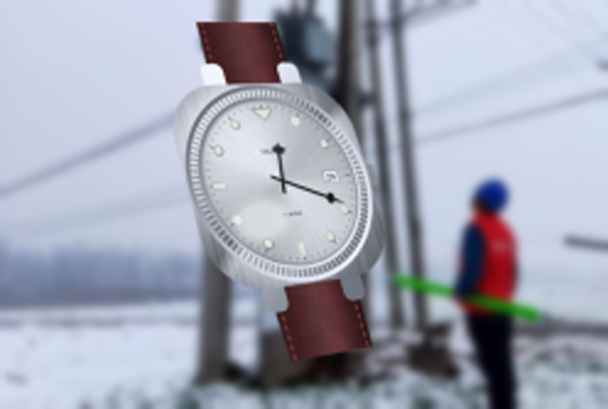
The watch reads {"hour": 12, "minute": 19}
